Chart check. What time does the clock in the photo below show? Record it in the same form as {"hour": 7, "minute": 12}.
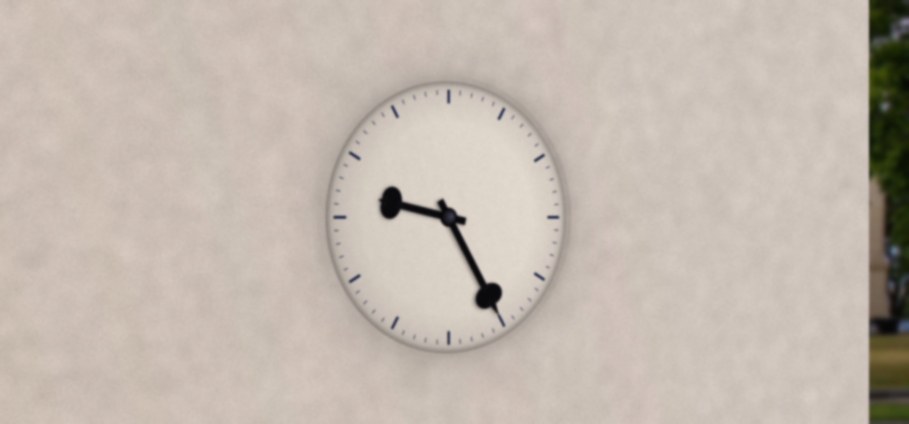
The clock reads {"hour": 9, "minute": 25}
